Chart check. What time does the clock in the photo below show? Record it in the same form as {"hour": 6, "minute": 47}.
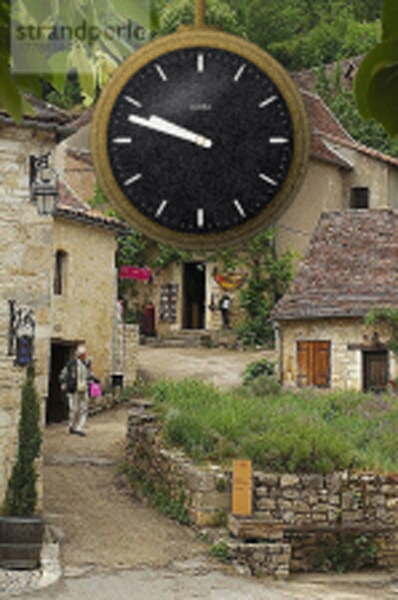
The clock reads {"hour": 9, "minute": 48}
